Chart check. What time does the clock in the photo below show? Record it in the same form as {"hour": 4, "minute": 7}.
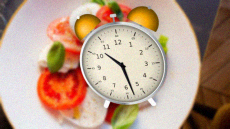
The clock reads {"hour": 10, "minute": 28}
